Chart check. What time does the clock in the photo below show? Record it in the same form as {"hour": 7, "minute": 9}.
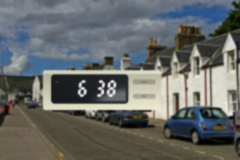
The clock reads {"hour": 6, "minute": 38}
